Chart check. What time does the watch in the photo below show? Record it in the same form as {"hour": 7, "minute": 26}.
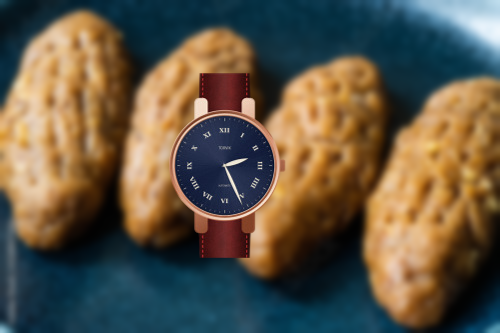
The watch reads {"hour": 2, "minute": 26}
